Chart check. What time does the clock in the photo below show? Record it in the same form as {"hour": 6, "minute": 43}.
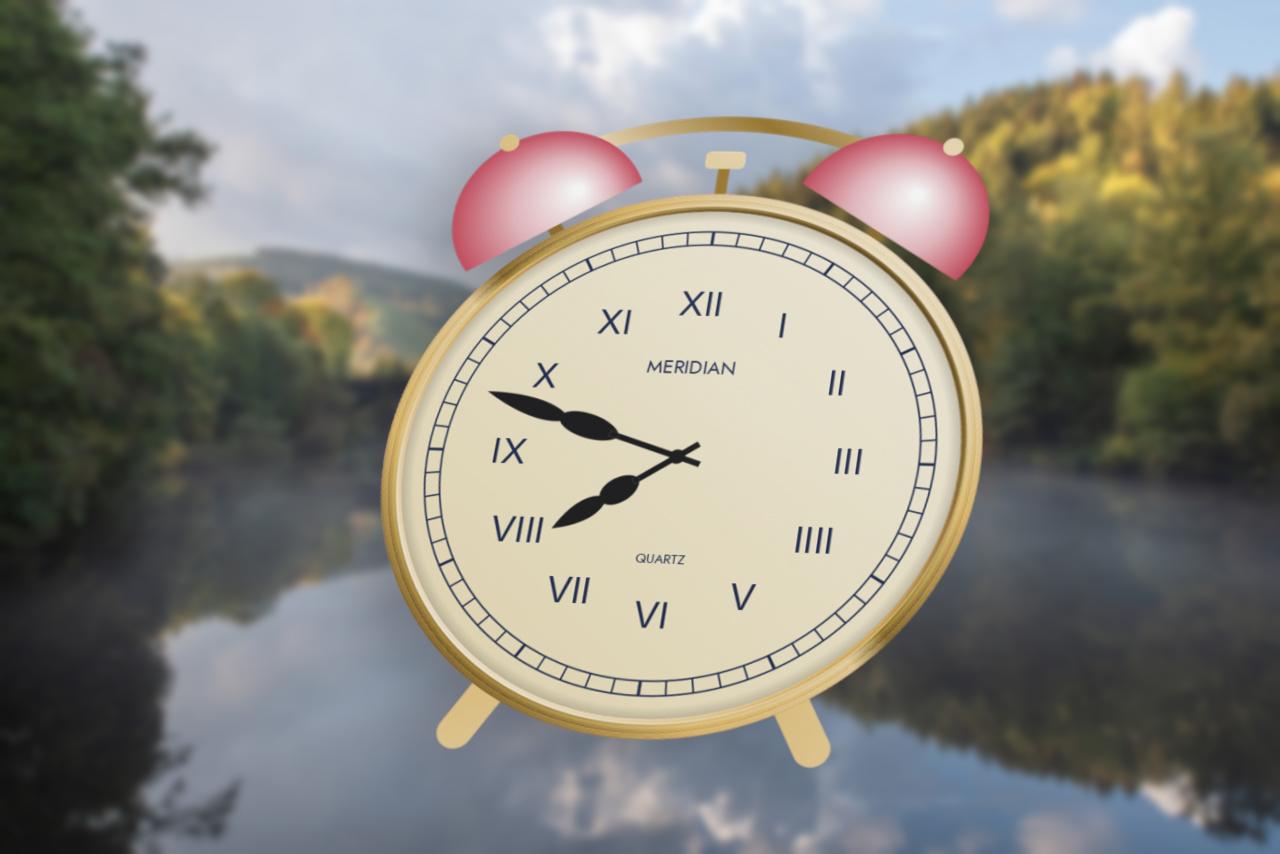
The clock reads {"hour": 7, "minute": 48}
